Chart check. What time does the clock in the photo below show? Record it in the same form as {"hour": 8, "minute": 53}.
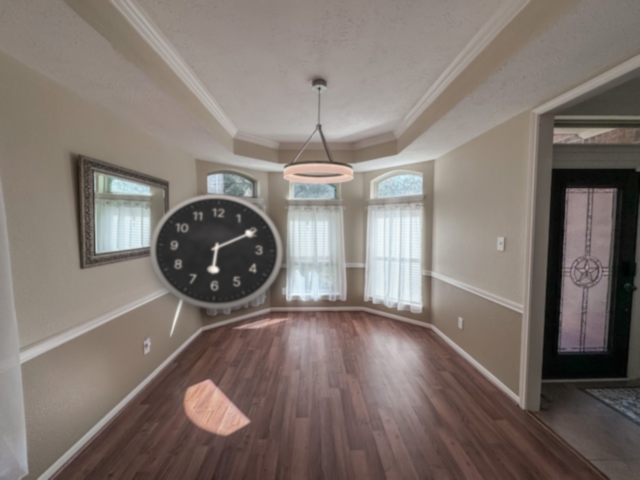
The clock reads {"hour": 6, "minute": 10}
